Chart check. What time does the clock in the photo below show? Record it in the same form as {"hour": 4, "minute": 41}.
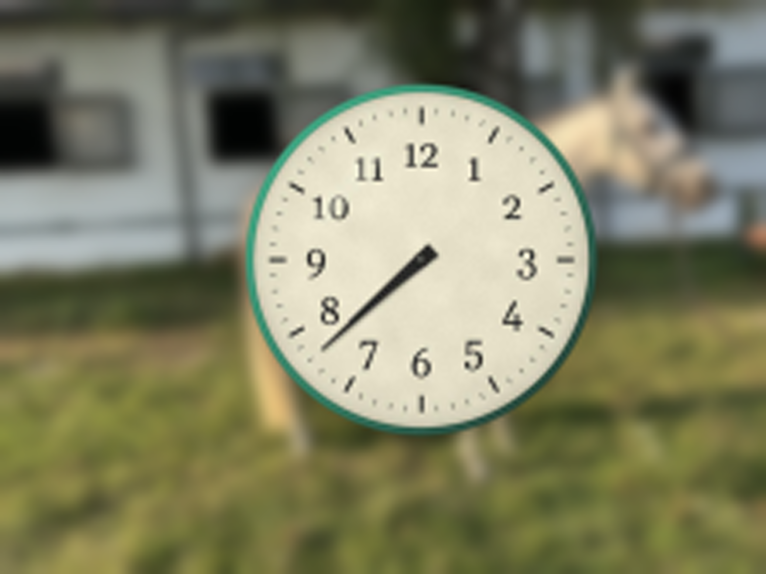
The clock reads {"hour": 7, "minute": 38}
